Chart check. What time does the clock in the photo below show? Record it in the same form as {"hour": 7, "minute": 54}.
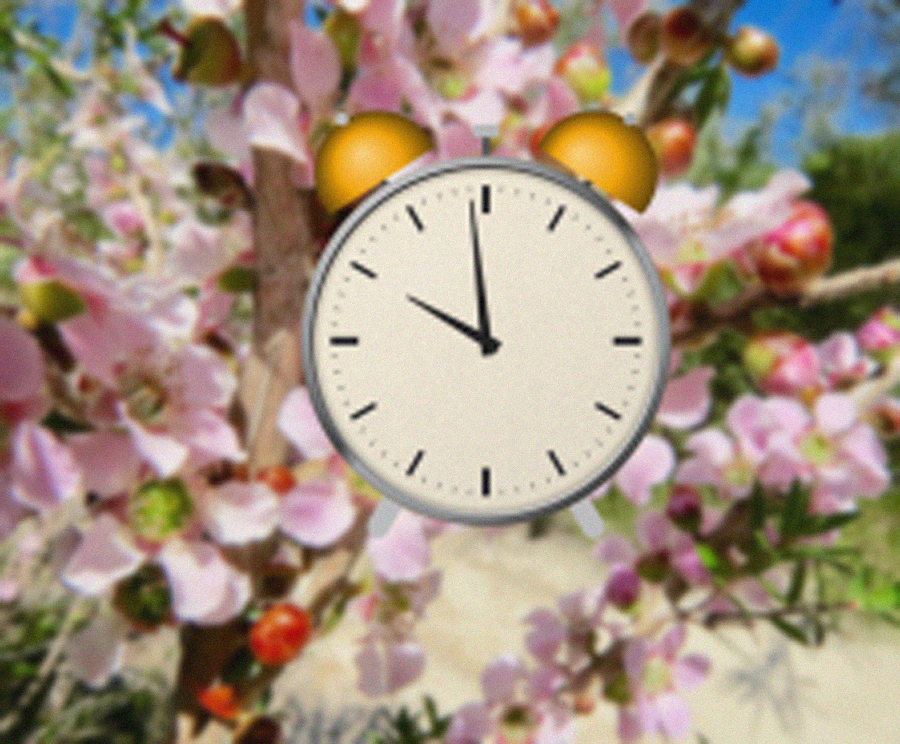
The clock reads {"hour": 9, "minute": 59}
